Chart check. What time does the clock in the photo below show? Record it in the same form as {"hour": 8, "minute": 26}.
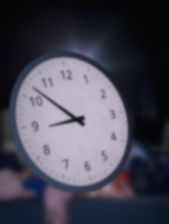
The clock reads {"hour": 8, "minute": 52}
